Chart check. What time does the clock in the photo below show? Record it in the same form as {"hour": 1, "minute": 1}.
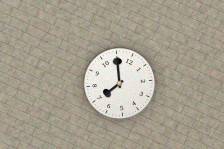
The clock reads {"hour": 6, "minute": 55}
